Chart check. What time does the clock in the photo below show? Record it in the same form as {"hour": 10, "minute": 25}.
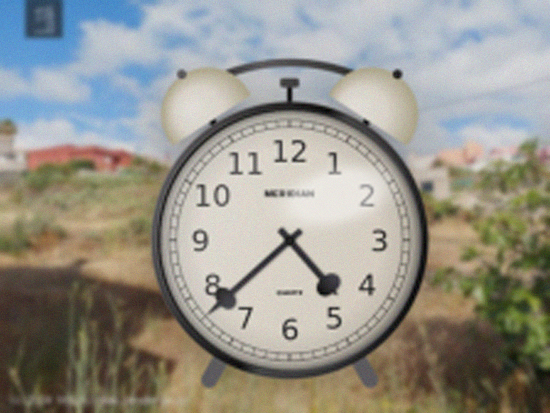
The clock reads {"hour": 4, "minute": 38}
